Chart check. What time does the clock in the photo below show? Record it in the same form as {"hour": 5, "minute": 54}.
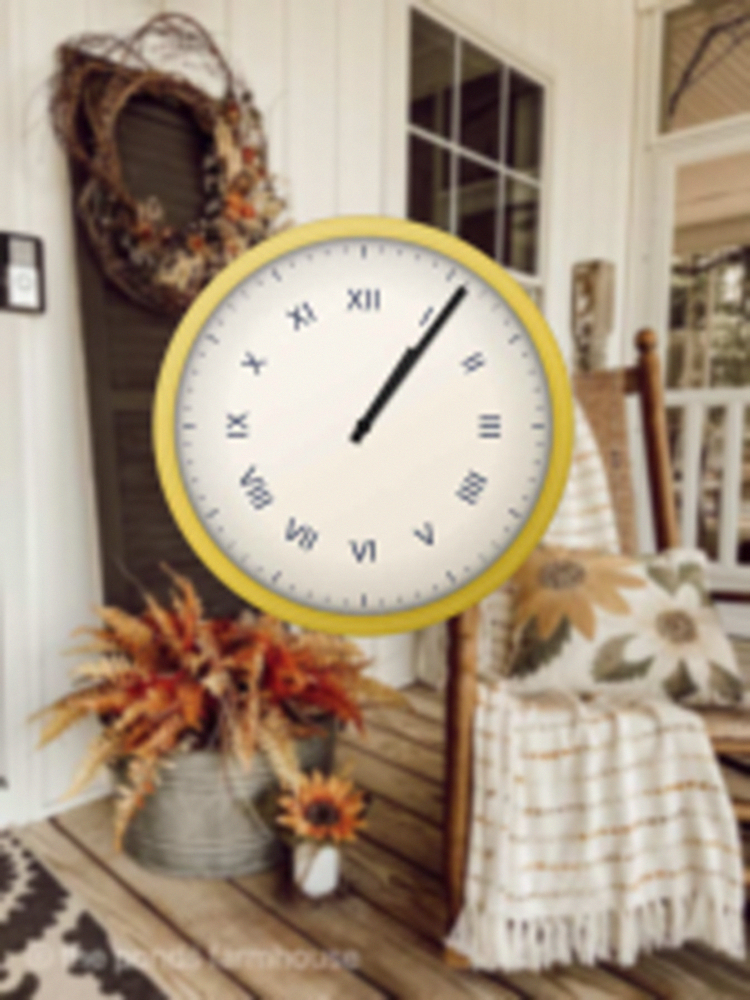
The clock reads {"hour": 1, "minute": 6}
